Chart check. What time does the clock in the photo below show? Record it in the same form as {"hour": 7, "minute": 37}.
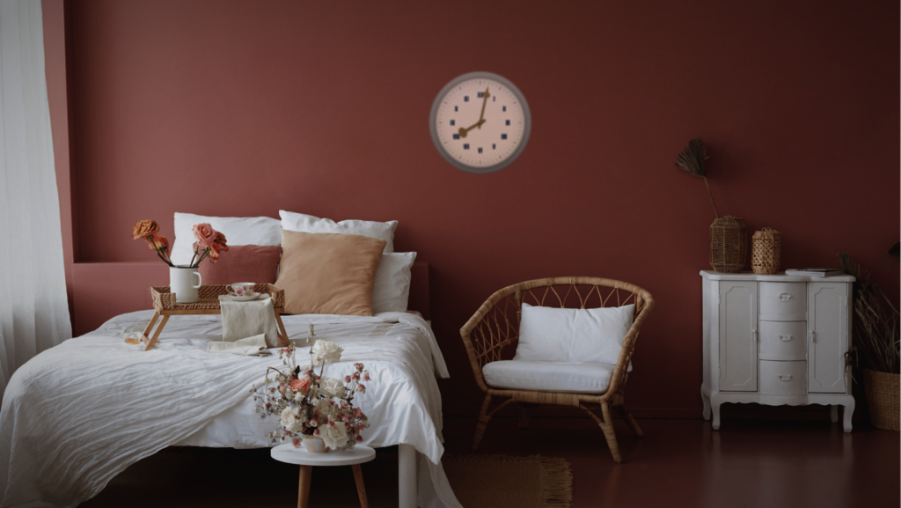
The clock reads {"hour": 8, "minute": 2}
